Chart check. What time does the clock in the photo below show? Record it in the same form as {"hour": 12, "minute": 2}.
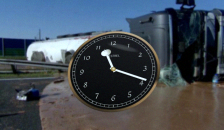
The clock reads {"hour": 11, "minute": 19}
